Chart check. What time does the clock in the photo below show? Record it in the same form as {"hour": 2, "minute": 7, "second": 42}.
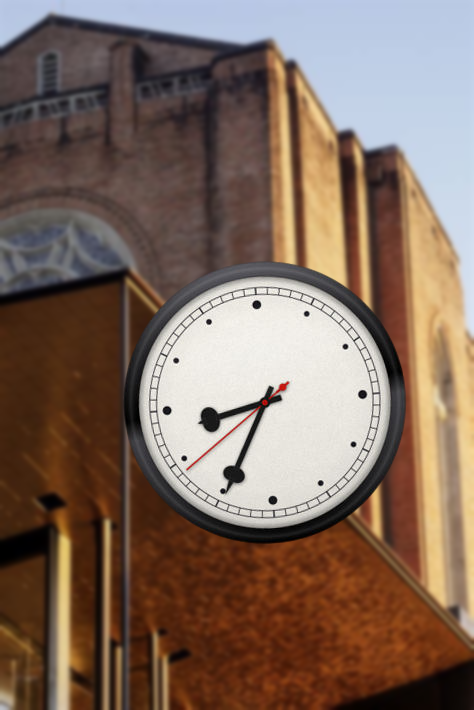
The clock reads {"hour": 8, "minute": 34, "second": 39}
